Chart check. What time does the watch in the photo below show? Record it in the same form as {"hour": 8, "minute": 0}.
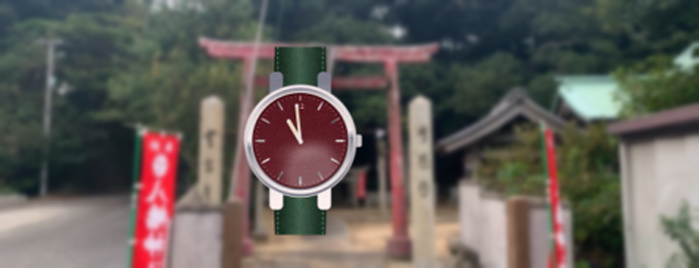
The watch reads {"hour": 10, "minute": 59}
